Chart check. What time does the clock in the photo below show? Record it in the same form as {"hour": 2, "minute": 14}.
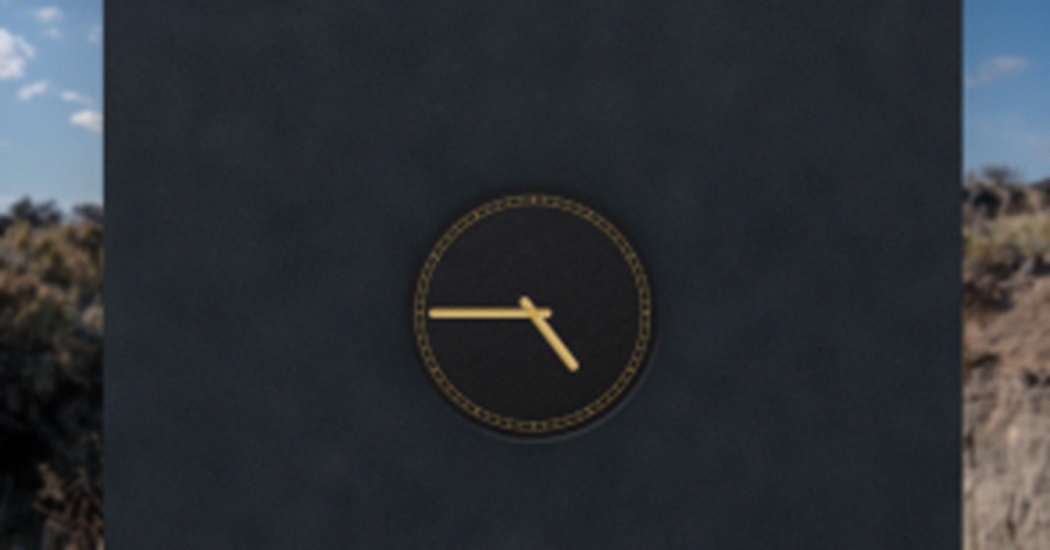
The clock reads {"hour": 4, "minute": 45}
